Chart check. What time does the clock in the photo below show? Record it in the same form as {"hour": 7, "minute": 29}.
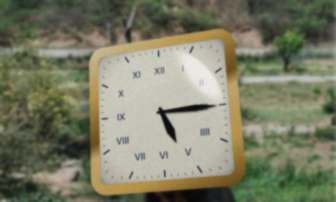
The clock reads {"hour": 5, "minute": 15}
